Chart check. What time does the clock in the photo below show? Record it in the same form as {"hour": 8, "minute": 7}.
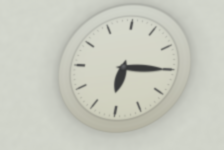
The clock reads {"hour": 6, "minute": 15}
